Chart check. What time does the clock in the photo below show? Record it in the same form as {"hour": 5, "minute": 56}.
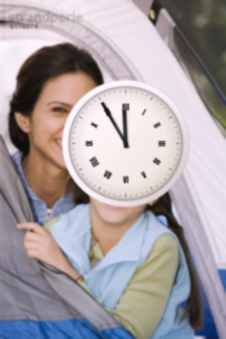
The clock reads {"hour": 11, "minute": 55}
